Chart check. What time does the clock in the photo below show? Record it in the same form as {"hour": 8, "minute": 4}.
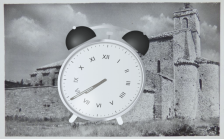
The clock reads {"hour": 7, "minute": 39}
